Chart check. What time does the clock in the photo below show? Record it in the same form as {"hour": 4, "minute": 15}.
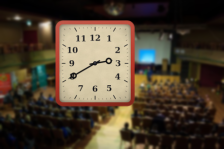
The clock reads {"hour": 2, "minute": 40}
